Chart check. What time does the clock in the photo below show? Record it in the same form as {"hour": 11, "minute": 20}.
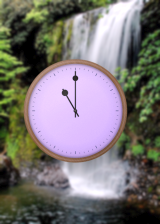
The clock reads {"hour": 11, "minute": 0}
